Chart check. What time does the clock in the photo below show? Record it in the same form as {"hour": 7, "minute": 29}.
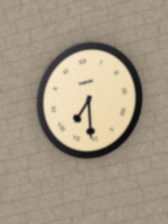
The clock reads {"hour": 7, "minute": 31}
